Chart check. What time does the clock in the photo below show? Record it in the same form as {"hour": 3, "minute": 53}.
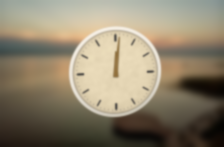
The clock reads {"hour": 12, "minute": 1}
